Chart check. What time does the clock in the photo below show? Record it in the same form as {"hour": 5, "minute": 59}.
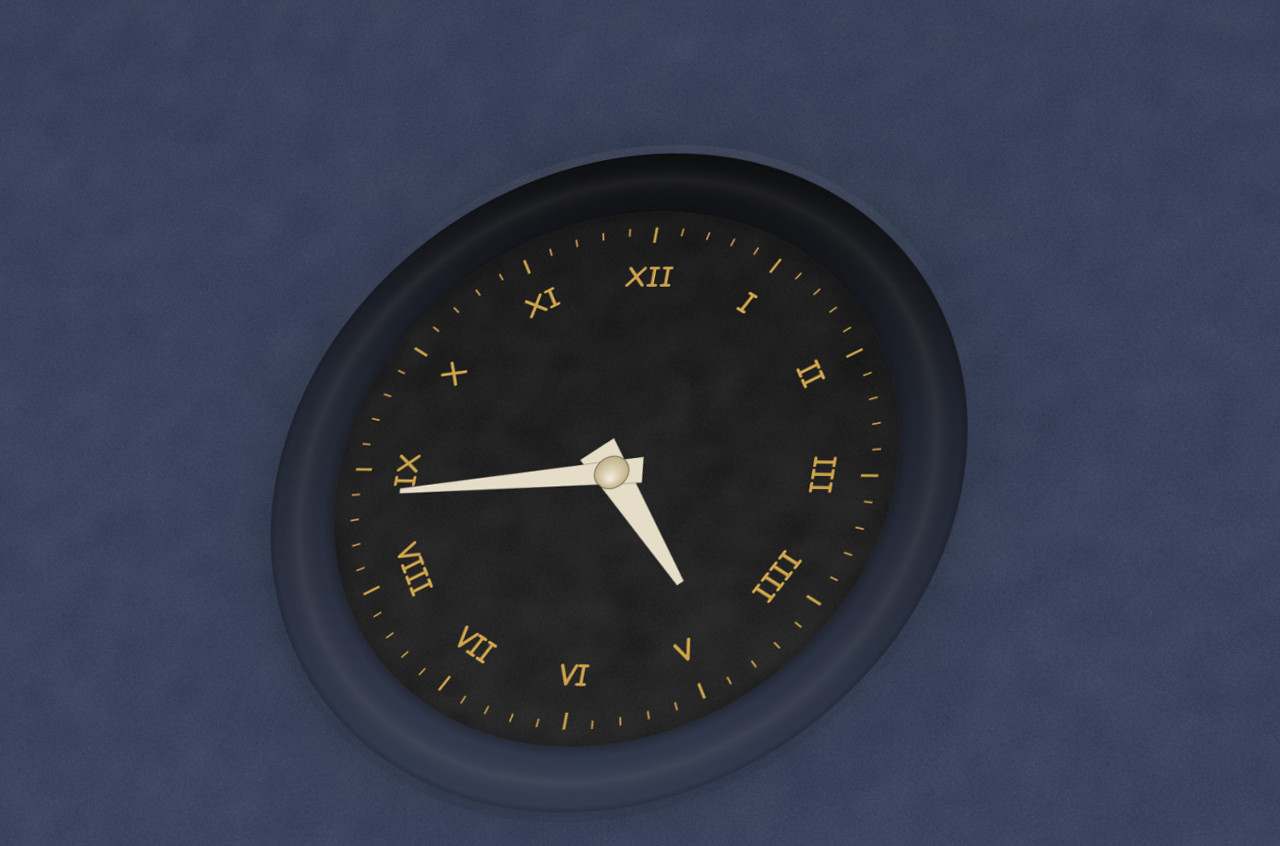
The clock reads {"hour": 4, "minute": 44}
